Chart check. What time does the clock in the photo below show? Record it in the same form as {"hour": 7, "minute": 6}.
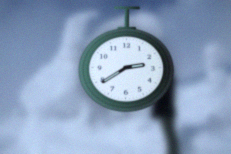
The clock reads {"hour": 2, "minute": 39}
